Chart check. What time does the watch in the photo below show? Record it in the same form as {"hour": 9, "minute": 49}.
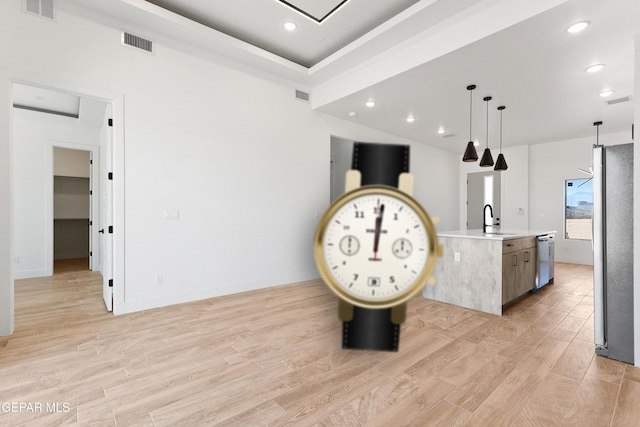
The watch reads {"hour": 12, "minute": 1}
